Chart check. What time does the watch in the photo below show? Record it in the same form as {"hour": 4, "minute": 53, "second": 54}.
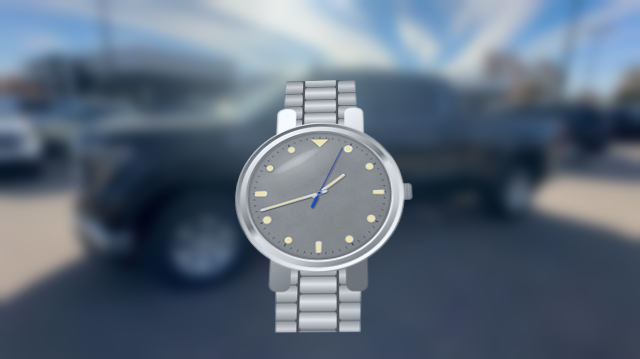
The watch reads {"hour": 1, "minute": 42, "second": 4}
